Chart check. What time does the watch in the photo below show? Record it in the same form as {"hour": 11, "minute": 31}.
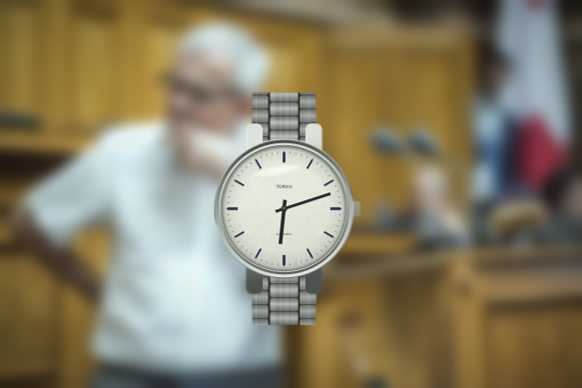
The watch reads {"hour": 6, "minute": 12}
